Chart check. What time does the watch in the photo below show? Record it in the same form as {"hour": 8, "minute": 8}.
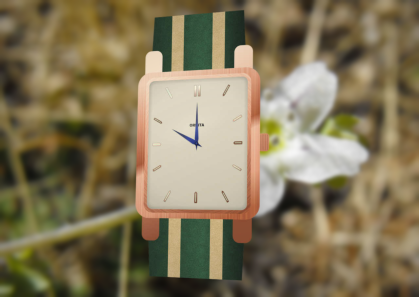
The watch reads {"hour": 10, "minute": 0}
